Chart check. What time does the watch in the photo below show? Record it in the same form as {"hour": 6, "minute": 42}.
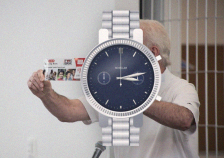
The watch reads {"hour": 3, "minute": 13}
